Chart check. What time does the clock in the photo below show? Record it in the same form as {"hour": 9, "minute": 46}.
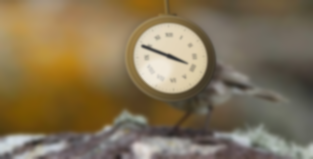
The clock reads {"hour": 3, "minute": 49}
